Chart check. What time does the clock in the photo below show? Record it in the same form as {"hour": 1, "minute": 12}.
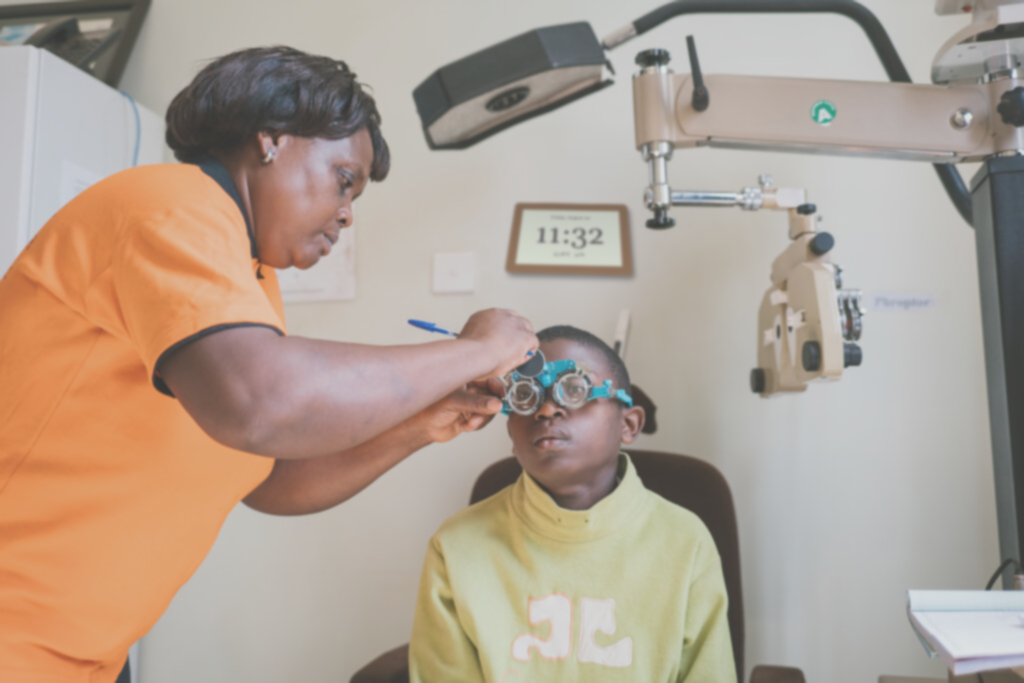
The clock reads {"hour": 11, "minute": 32}
